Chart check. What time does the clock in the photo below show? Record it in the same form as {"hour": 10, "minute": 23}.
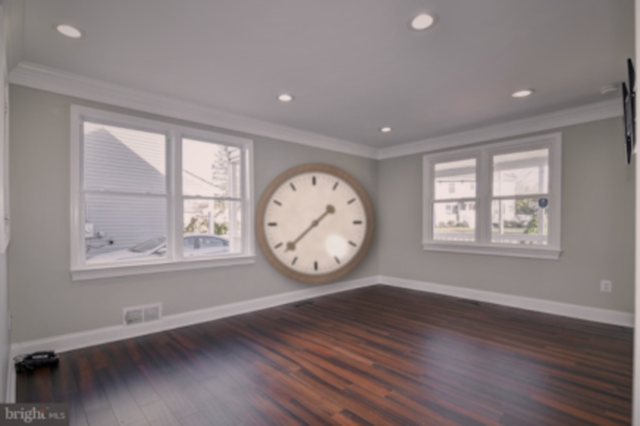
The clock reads {"hour": 1, "minute": 38}
